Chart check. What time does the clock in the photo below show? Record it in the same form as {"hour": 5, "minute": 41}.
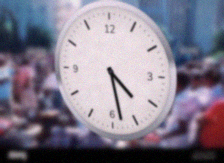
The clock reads {"hour": 4, "minute": 28}
